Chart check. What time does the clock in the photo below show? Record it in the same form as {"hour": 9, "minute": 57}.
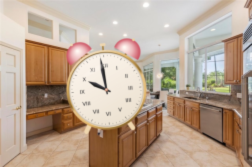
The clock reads {"hour": 9, "minute": 59}
